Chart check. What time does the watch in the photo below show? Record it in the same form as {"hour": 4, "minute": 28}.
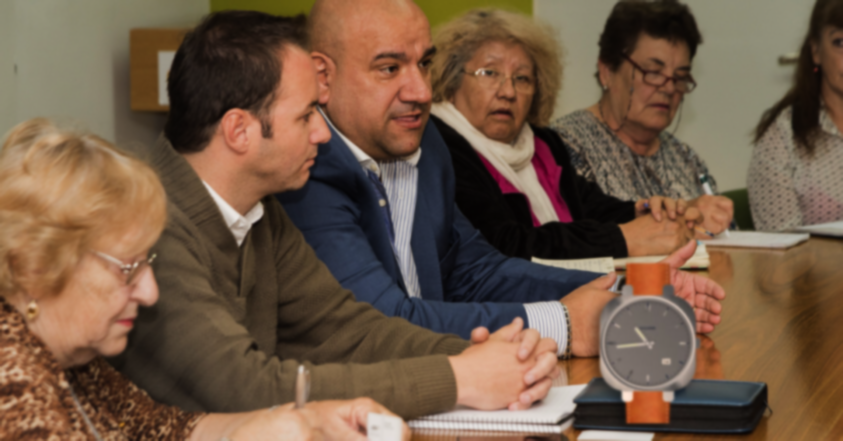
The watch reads {"hour": 10, "minute": 44}
